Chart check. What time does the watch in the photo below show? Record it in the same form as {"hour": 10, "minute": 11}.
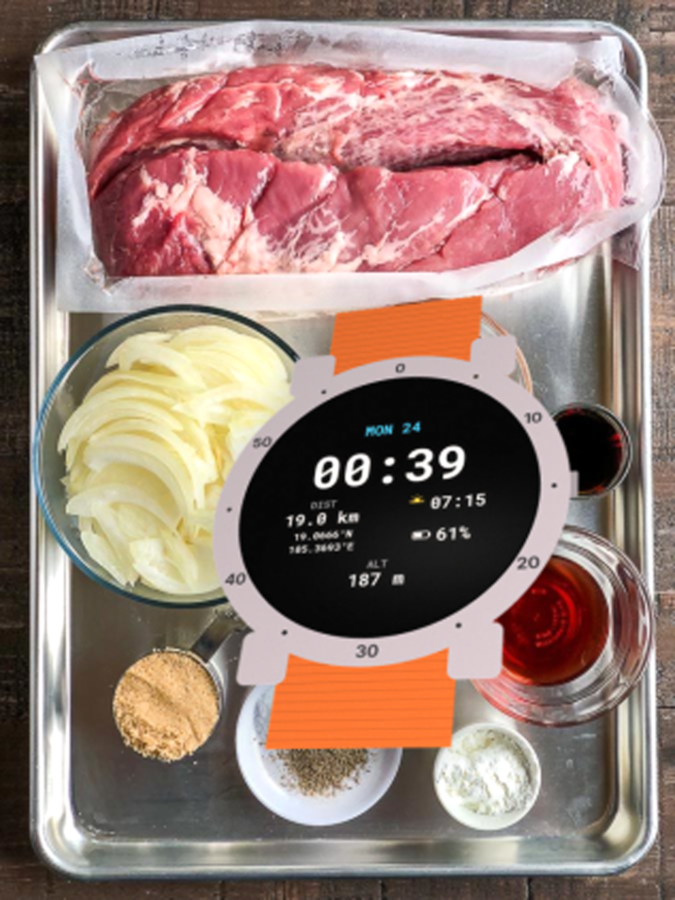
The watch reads {"hour": 0, "minute": 39}
